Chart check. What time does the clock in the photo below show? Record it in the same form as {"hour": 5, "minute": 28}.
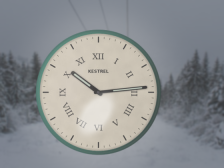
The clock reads {"hour": 10, "minute": 14}
